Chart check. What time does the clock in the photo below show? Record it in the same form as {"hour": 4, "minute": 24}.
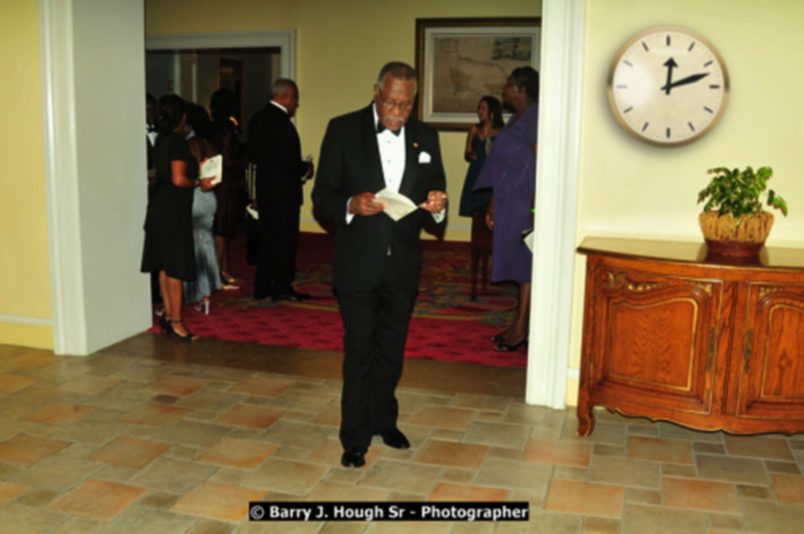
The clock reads {"hour": 12, "minute": 12}
